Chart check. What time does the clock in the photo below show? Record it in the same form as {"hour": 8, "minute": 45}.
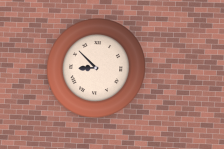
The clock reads {"hour": 8, "minute": 52}
